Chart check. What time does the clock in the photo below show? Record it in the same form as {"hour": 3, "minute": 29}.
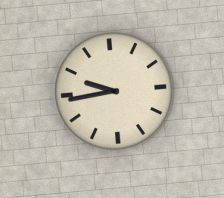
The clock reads {"hour": 9, "minute": 44}
